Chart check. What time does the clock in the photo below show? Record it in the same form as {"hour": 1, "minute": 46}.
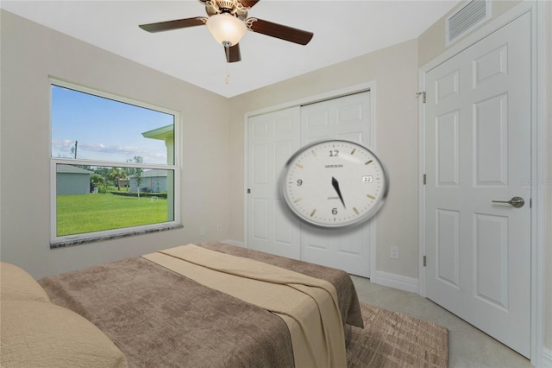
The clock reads {"hour": 5, "minute": 27}
